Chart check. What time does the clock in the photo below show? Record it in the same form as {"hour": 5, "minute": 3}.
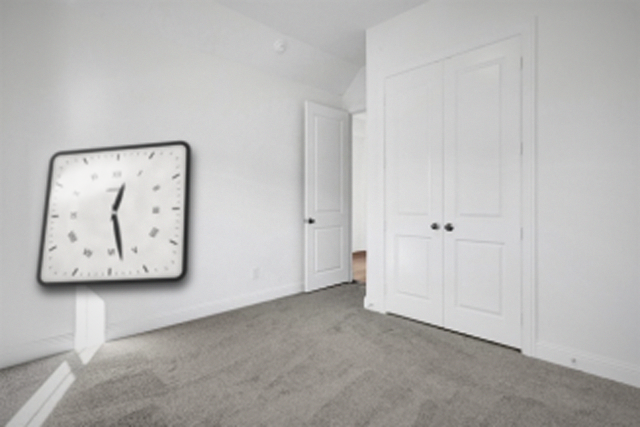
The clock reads {"hour": 12, "minute": 28}
